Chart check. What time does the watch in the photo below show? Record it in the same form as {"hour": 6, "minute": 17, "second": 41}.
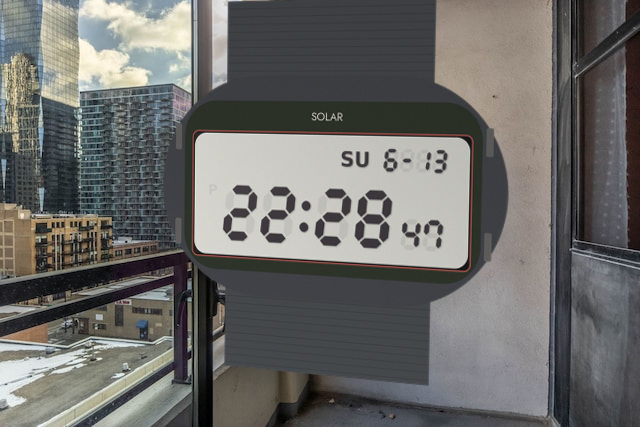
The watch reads {"hour": 22, "minute": 28, "second": 47}
